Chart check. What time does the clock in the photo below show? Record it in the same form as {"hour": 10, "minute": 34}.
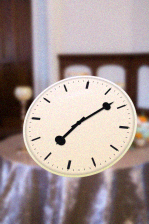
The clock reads {"hour": 7, "minute": 8}
